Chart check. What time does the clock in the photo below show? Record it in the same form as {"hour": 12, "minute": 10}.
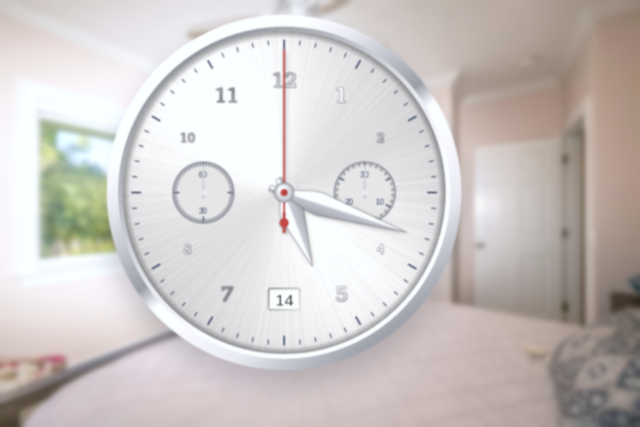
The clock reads {"hour": 5, "minute": 18}
